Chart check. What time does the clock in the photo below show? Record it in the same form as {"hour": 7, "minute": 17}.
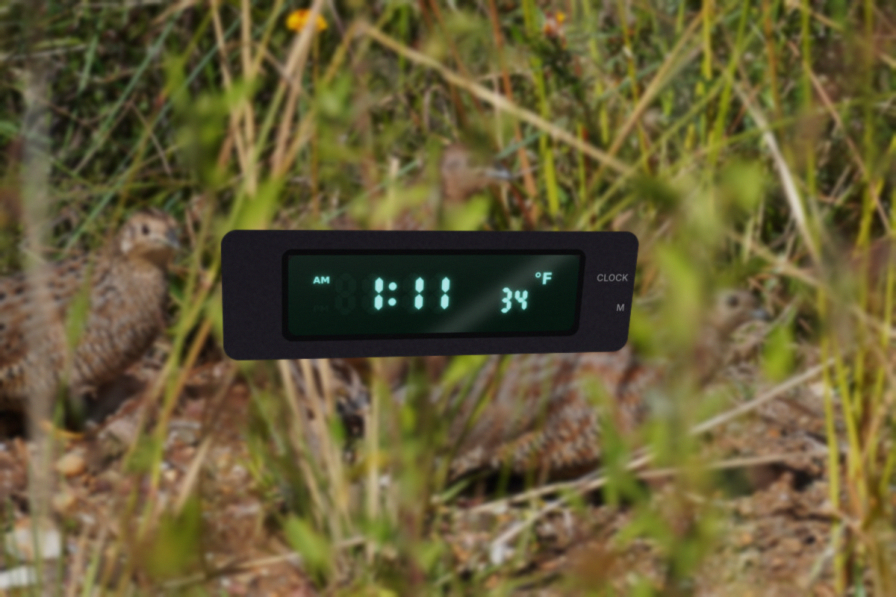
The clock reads {"hour": 1, "minute": 11}
